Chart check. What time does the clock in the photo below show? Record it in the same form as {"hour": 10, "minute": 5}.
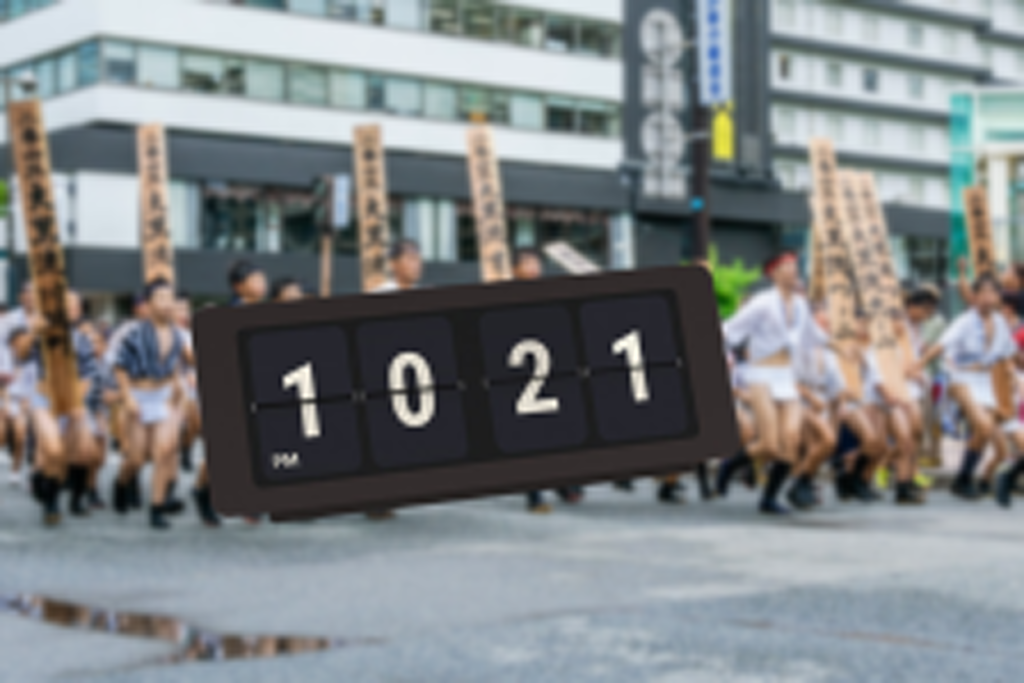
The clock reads {"hour": 10, "minute": 21}
